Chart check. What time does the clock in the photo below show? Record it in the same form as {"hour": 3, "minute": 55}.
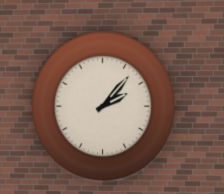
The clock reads {"hour": 2, "minute": 7}
